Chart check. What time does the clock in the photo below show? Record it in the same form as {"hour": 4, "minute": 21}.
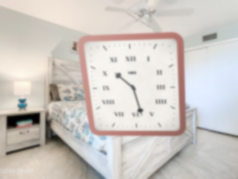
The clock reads {"hour": 10, "minute": 28}
